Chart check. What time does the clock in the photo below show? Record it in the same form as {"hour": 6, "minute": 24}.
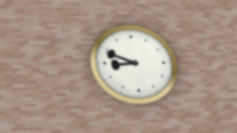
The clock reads {"hour": 8, "minute": 49}
